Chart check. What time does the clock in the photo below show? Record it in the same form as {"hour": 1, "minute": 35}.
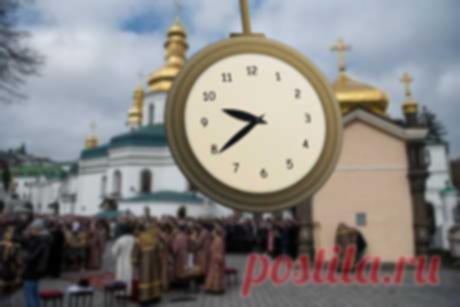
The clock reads {"hour": 9, "minute": 39}
